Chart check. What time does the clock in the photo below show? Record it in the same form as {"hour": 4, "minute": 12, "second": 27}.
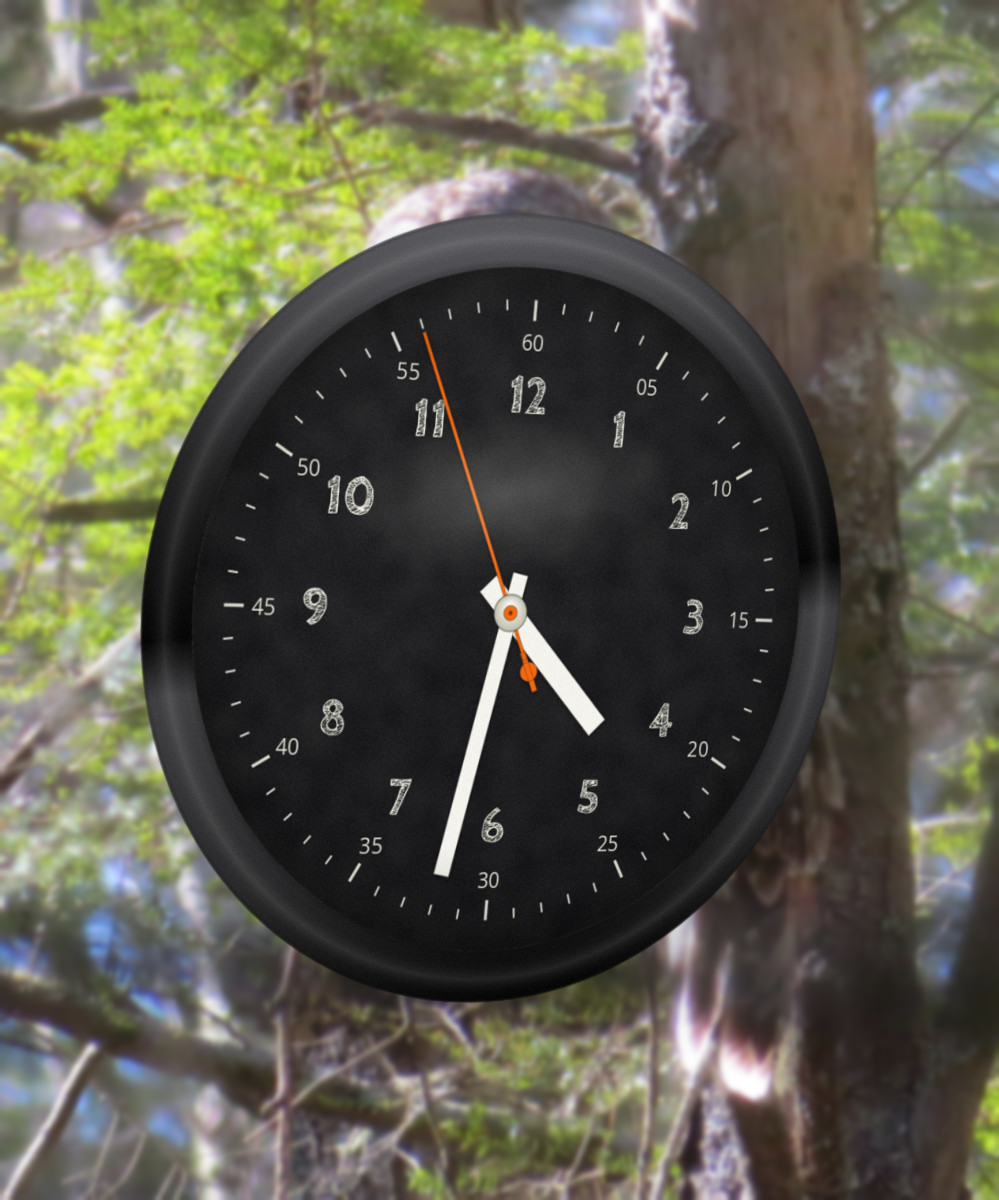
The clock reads {"hour": 4, "minute": 31, "second": 56}
